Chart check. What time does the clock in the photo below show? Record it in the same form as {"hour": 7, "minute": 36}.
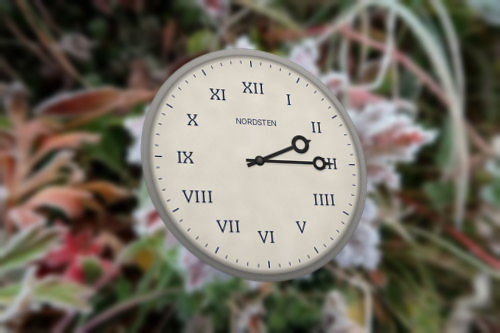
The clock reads {"hour": 2, "minute": 15}
